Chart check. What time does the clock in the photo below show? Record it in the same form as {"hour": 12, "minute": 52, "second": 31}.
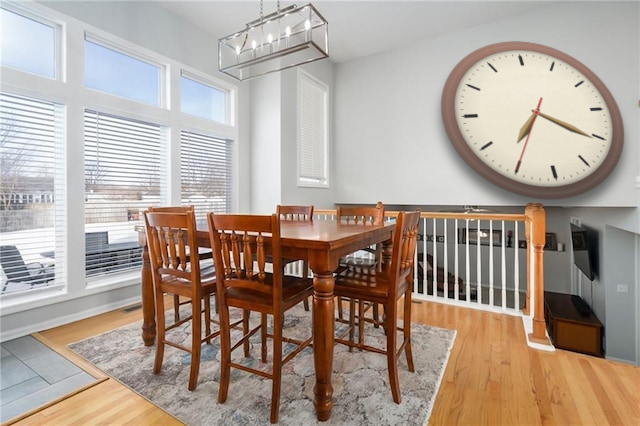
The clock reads {"hour": 7, "minute": 20, "second": 35}
